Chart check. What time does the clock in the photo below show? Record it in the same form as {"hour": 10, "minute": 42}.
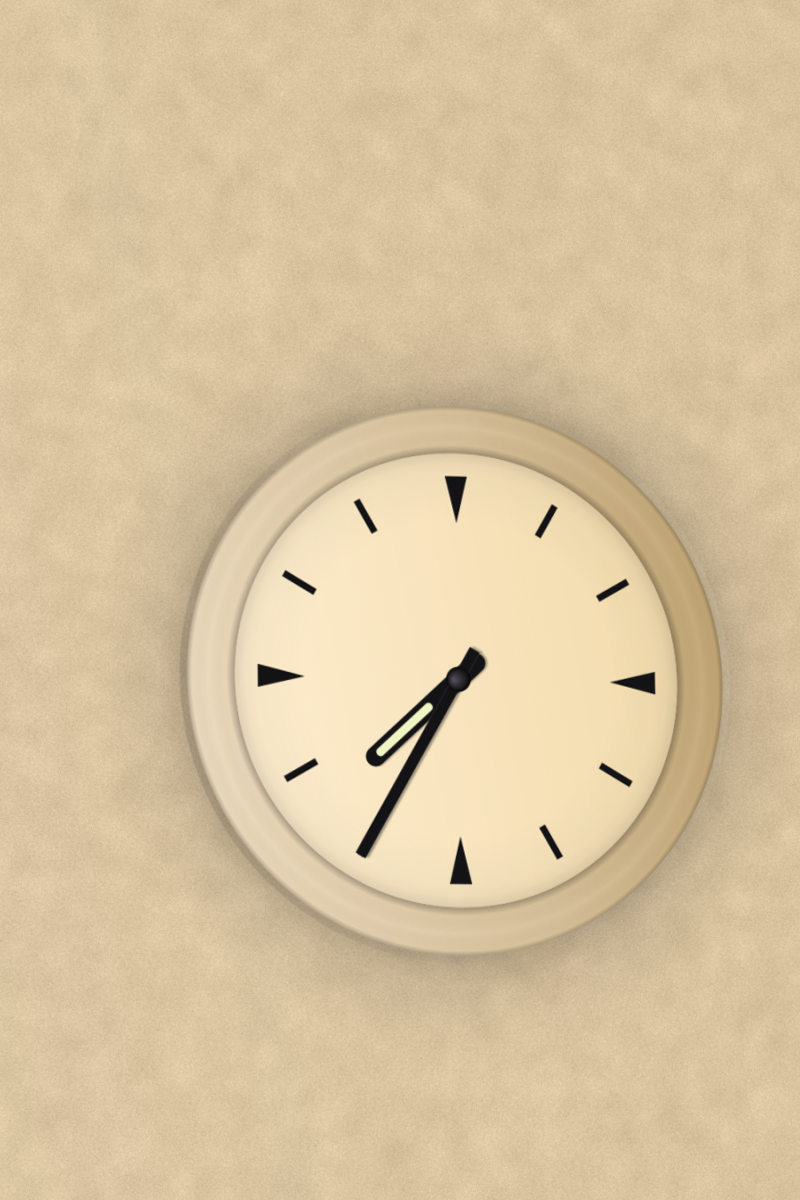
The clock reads {"hour": 7, "minute": 35}
